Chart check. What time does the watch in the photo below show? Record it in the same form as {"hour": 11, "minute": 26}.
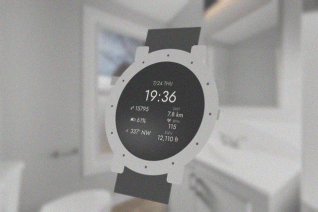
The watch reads {"hour": 19, "minute": 36}
